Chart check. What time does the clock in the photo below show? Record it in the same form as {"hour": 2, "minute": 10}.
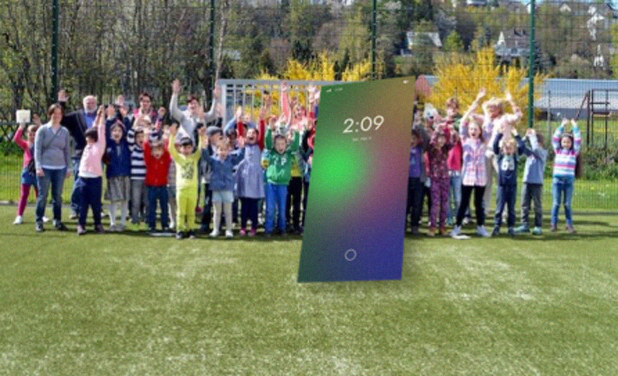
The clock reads {"hour": 2, "minute": 9}
